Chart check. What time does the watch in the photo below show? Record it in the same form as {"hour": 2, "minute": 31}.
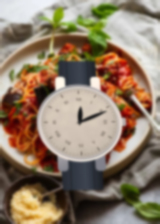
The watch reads {"hour": 12, "minute": 11}
